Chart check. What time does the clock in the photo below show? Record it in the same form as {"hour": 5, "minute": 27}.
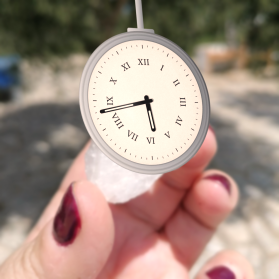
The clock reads {"hour": 5, "minute": 43}
